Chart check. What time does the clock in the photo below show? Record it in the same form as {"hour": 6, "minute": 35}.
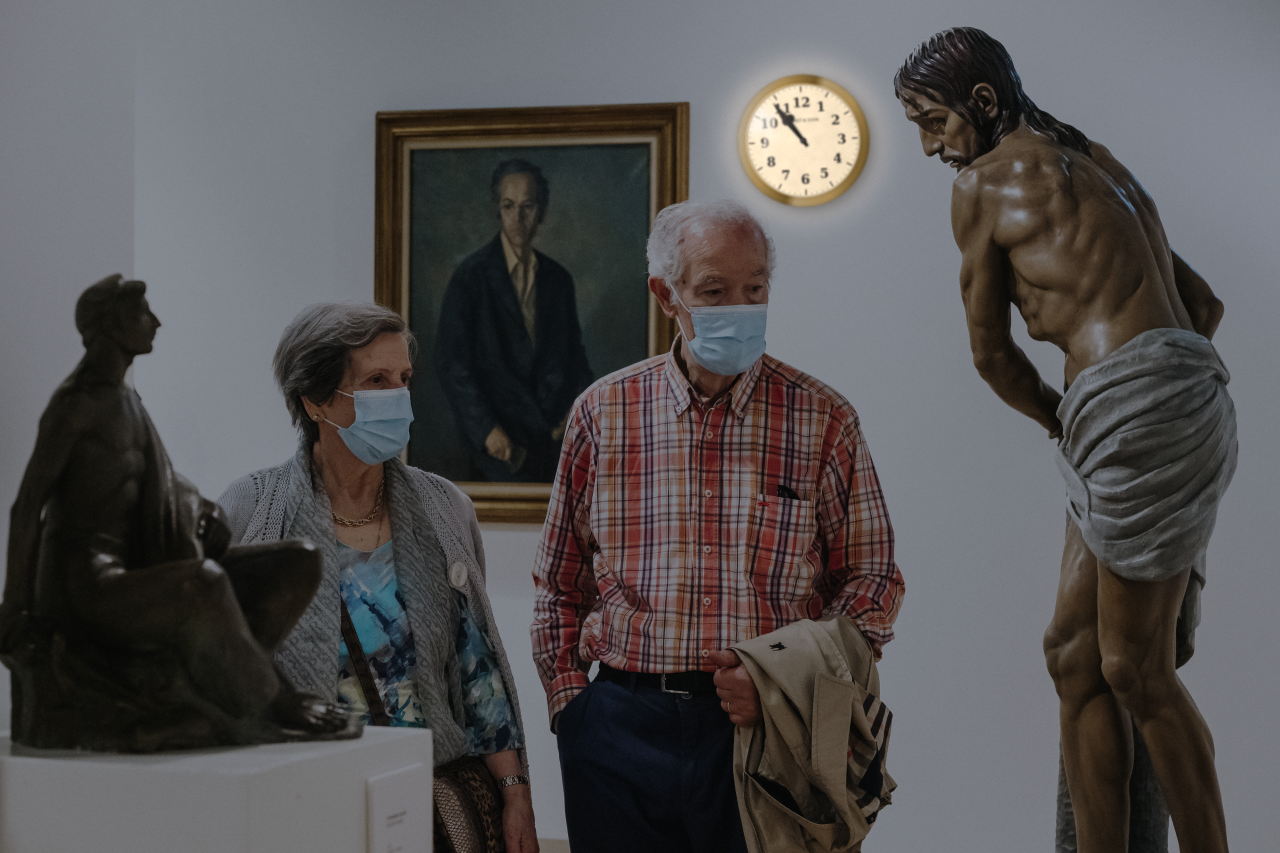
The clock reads {"hour": 10, "minute": 54}
